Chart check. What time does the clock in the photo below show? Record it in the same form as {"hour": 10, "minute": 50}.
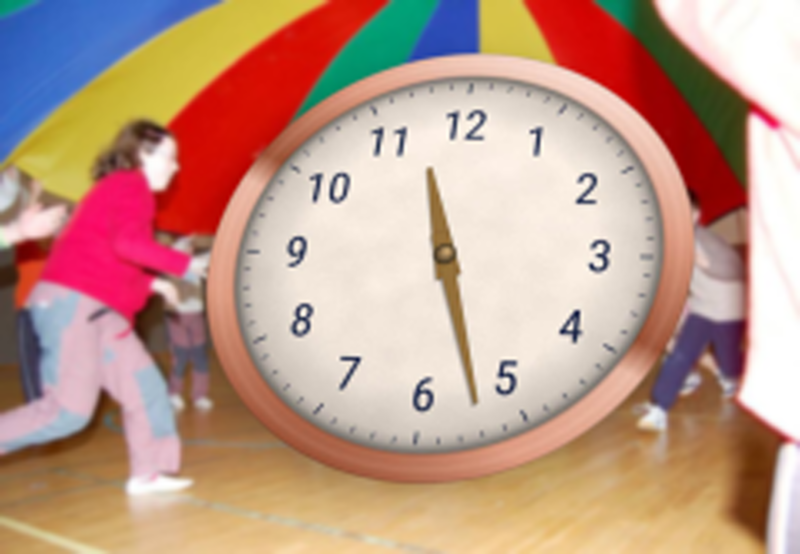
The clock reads {"hour": 11, "minute": 27}
